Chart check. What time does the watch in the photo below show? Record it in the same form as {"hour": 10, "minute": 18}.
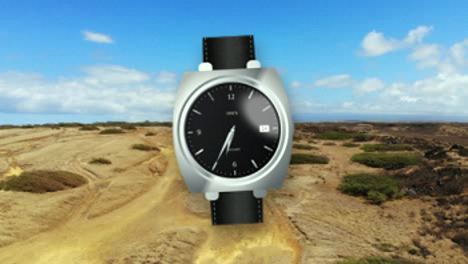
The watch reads {"hour": 6, "minute": 35}
